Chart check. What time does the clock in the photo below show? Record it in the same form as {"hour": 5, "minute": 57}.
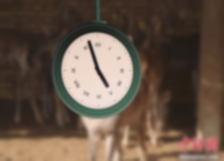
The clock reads {"hour": 4, "minute": 57}
